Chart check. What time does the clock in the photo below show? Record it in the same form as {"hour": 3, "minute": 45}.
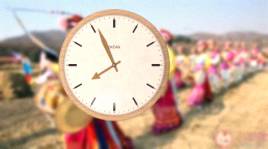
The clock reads {"hour": 7, "minute": 56}
